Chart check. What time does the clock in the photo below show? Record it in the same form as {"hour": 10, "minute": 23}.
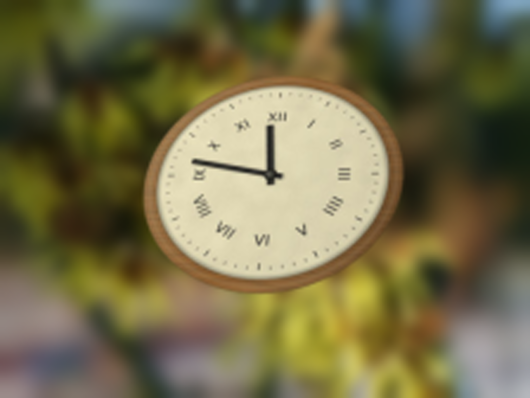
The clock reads {"hour": 11, "minute": 47}
